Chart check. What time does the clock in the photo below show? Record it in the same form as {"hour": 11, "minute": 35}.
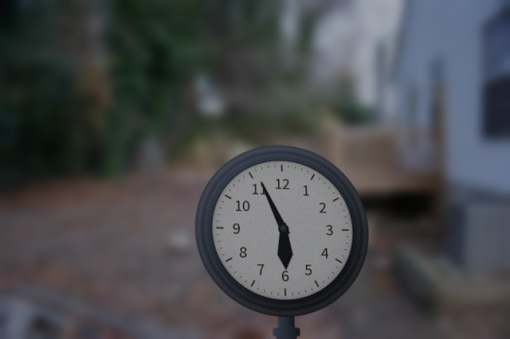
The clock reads {"hour": 5, "minute": 56}
